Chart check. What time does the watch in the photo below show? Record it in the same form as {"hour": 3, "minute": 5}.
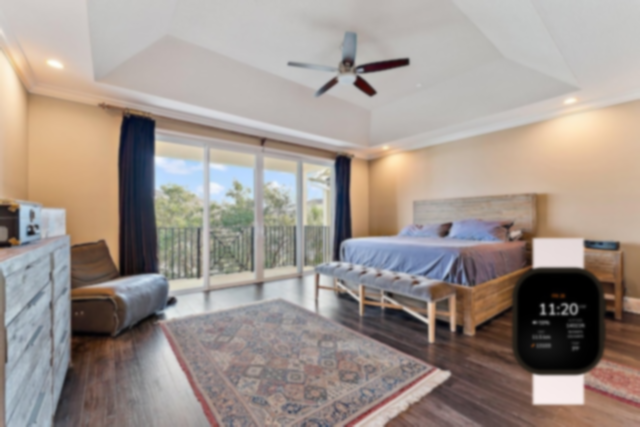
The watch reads {"hour": 11, "minute": 20}
